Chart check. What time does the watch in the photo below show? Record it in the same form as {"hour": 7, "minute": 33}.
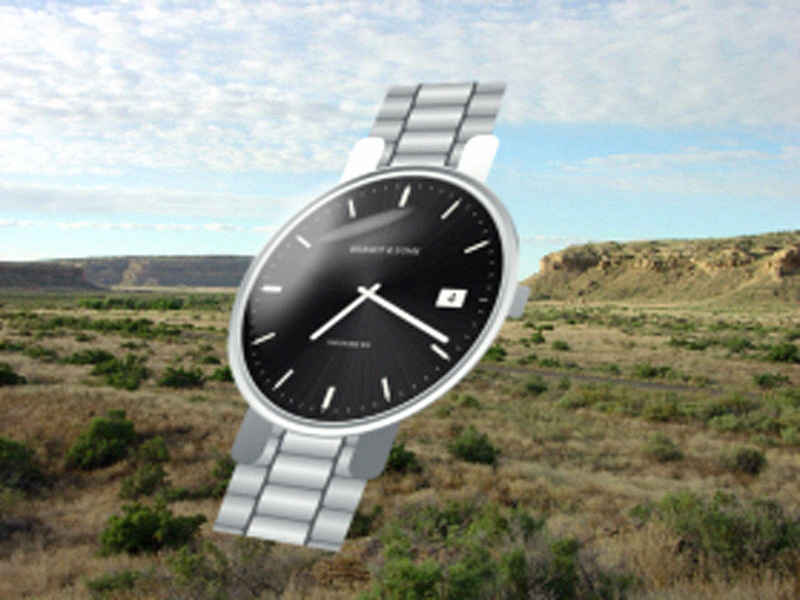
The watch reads {"hour": 7, "minute": 19}
